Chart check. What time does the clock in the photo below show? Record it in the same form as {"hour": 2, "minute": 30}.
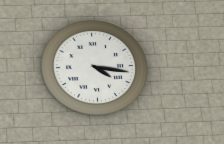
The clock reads {"hour": 4, "minute": 17}
